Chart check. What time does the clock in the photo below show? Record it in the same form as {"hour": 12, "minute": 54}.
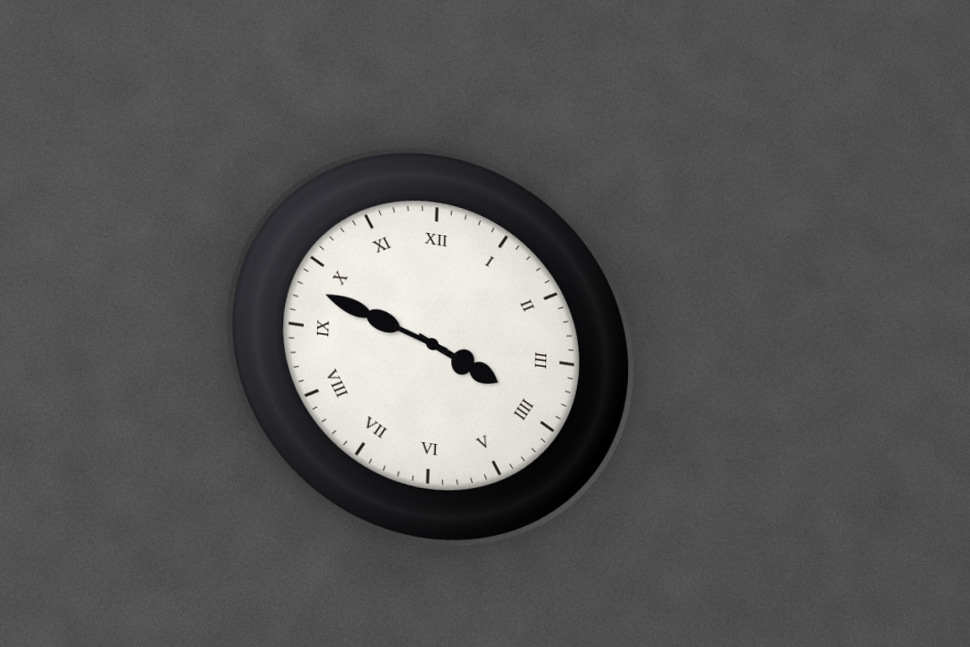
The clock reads {"hour": 3, "minute": 48}
